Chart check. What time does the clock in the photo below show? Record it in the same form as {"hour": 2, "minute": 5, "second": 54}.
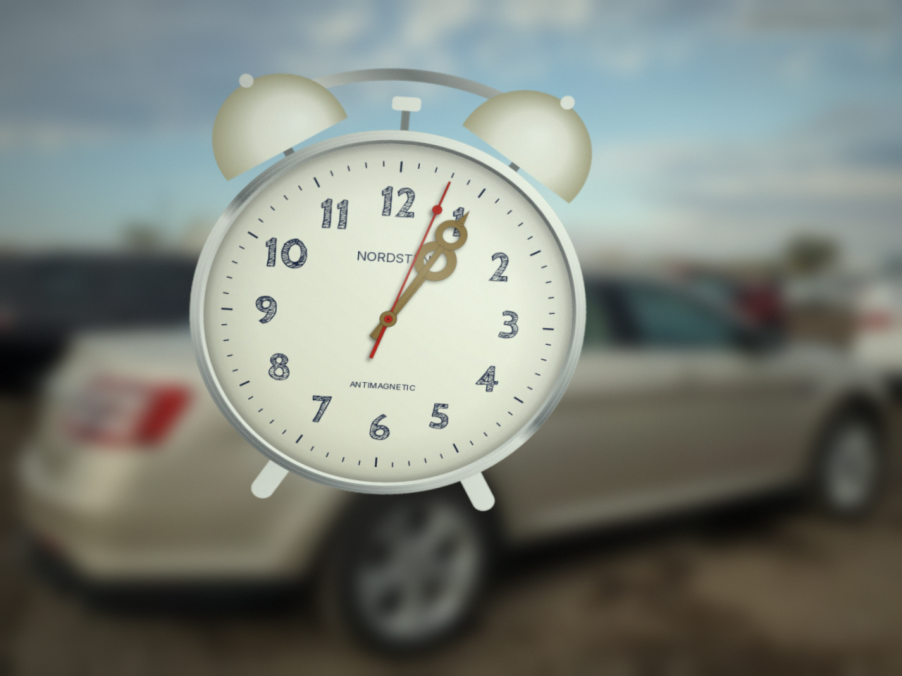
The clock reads {"hour": 1, "minute": 5, "second": 3}
